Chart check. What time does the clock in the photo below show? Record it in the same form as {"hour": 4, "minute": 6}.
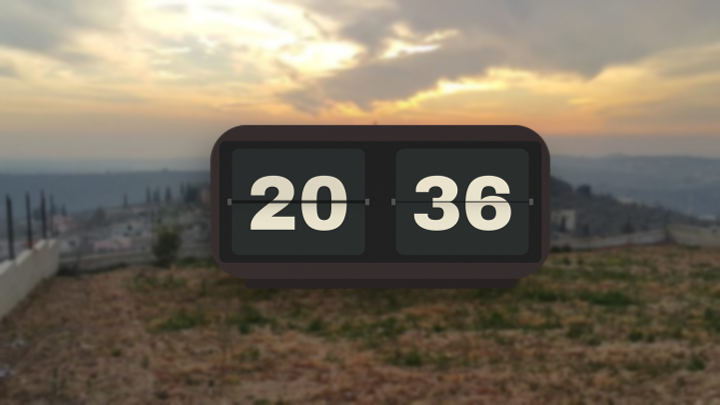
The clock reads {"hour": 20, "minute": 36}
